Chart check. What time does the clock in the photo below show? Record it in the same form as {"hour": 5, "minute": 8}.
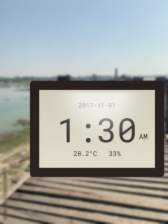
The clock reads {"hour": 1, "minute": 30}
